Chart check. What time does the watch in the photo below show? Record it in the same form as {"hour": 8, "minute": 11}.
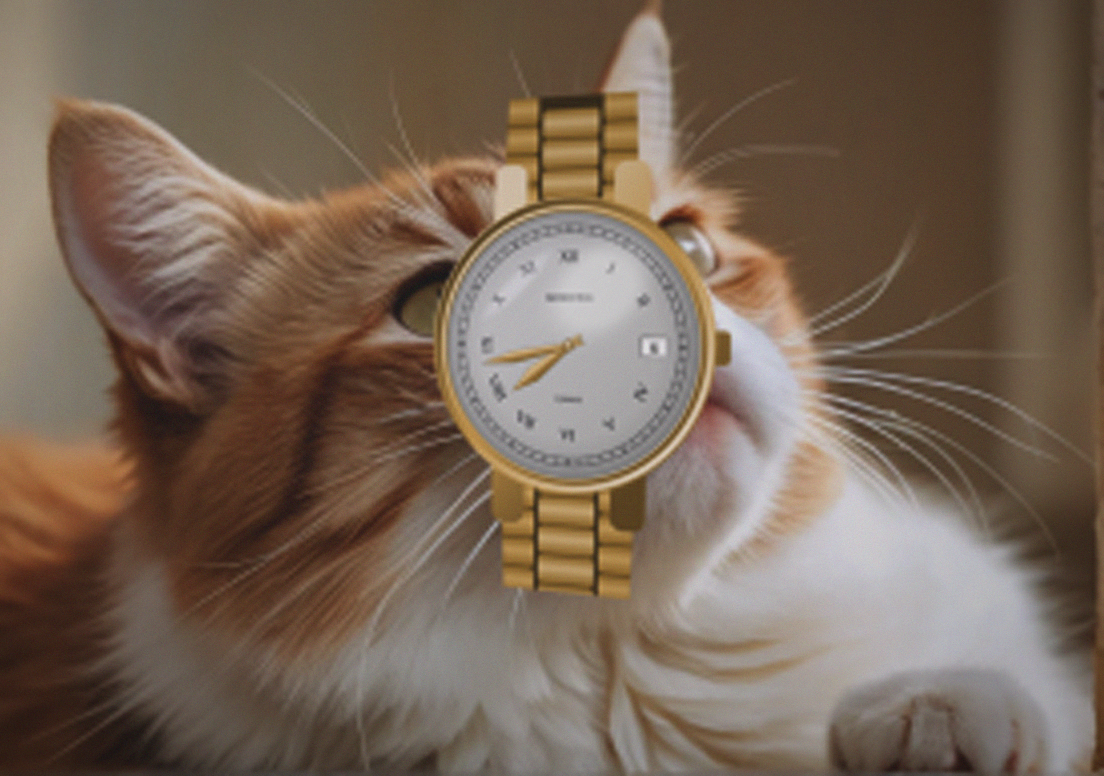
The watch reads {"hour": 7, "minute": 43}
